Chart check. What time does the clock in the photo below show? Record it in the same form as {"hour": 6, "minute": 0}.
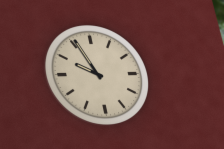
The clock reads {"hour": 9, "minute": 56}
